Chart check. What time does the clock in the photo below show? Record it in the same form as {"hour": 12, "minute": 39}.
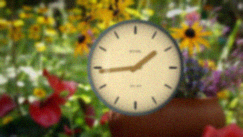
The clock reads {"hour": 1, "minute": 44}
